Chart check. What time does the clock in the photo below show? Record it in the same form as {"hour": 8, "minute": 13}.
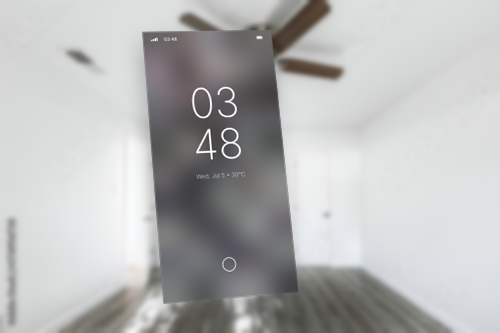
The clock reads {"hour": 3, "minute": 48}
